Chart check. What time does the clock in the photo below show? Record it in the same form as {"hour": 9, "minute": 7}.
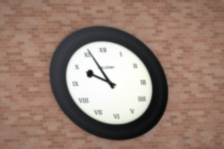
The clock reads {"hour": 9, "minute": 56}
